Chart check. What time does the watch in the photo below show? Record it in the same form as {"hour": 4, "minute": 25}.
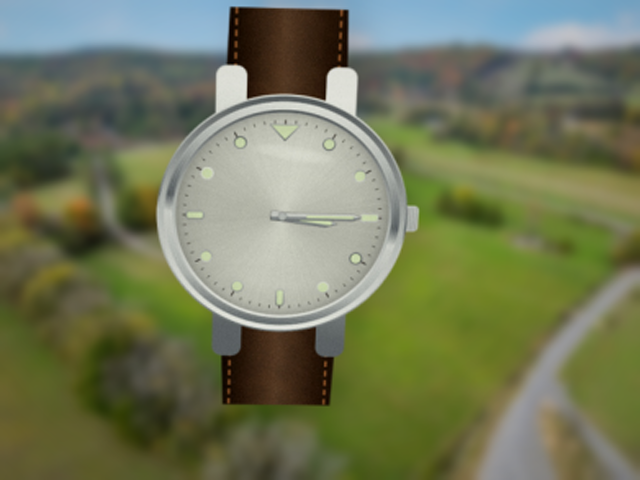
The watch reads {"hour": 3, "minute": 15}
